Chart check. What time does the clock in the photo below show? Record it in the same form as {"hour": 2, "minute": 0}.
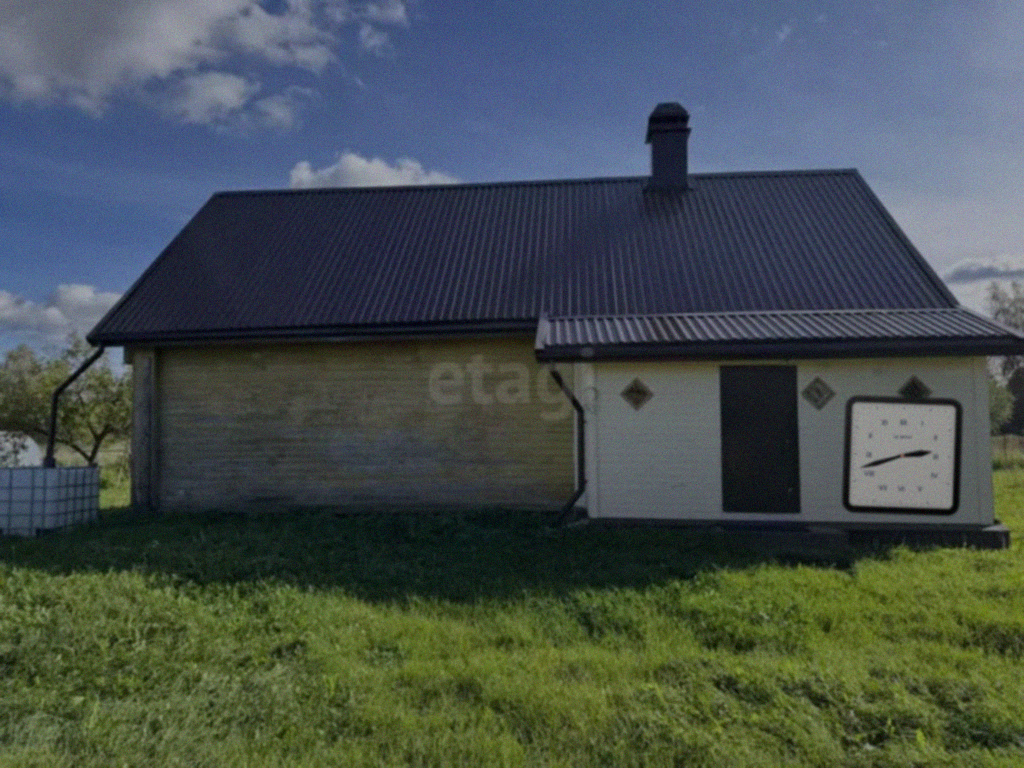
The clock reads {"hour": 2, "minute": 42}
